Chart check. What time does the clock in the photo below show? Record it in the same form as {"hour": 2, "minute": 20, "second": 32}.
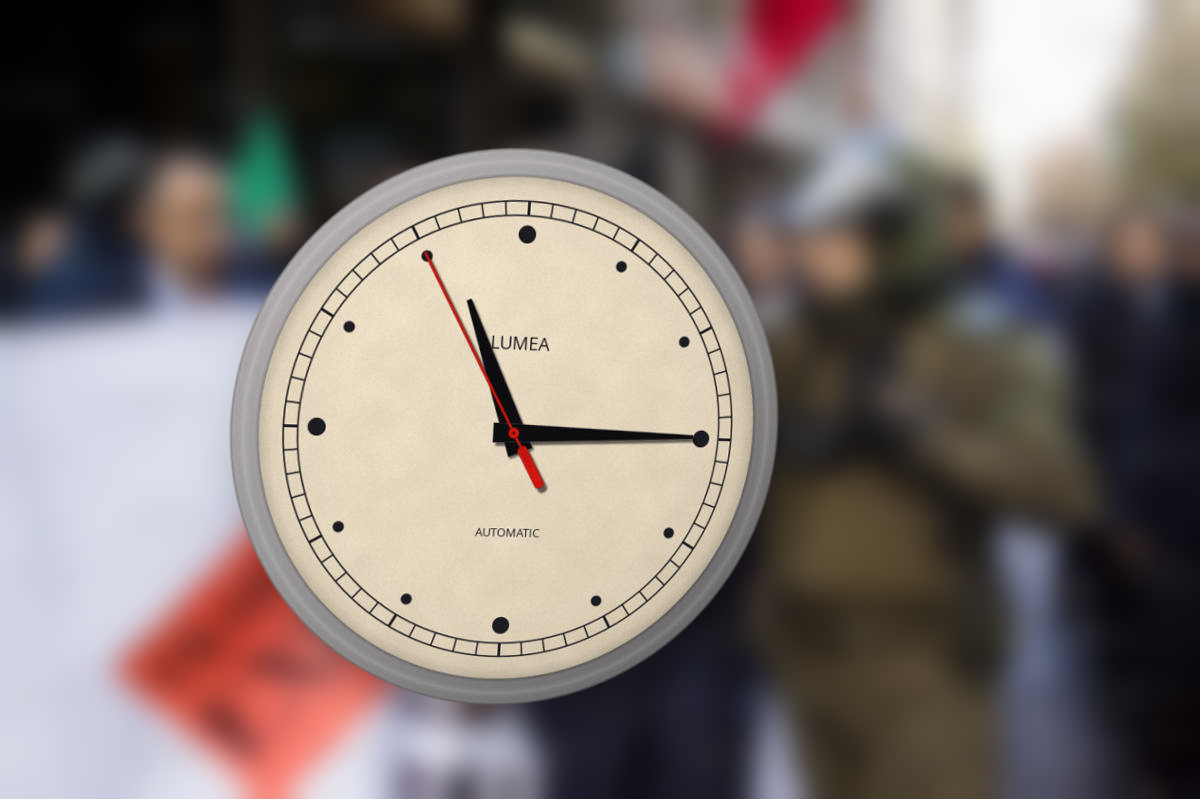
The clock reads {"hour": 11, "minute": 14, "second": 55}
